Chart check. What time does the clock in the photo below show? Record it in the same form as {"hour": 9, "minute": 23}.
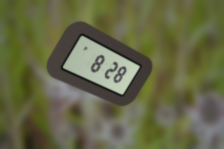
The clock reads {"hour": 8, "minute": 28}
